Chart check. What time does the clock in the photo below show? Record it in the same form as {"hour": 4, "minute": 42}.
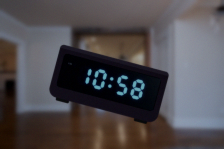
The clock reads {"hour": 10, "minute": 58}
